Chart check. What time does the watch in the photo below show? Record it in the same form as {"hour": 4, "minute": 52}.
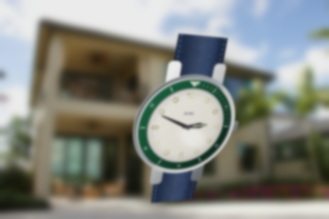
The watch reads {"hour": 2, "minute": 49}
